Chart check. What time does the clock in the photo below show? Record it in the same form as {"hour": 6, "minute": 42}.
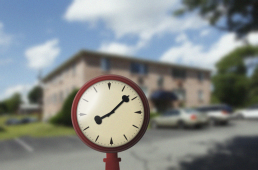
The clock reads {"hour": 8, "minute": 8}
